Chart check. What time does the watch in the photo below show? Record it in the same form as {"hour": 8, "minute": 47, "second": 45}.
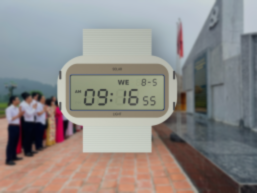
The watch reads {"hour": 9, "minute": 16, "second": 55}
